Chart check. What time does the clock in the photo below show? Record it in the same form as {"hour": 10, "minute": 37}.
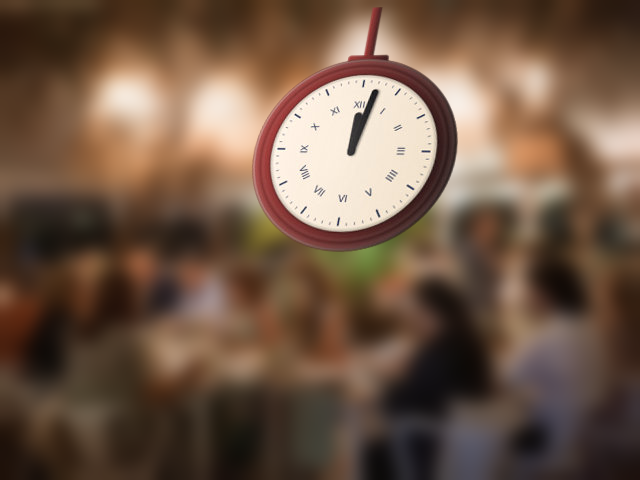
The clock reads {"hour": 12, "minute": 2}
